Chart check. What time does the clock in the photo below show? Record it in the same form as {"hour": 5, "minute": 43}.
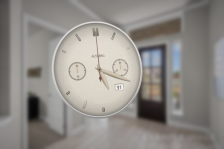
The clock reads {"hour": 5, "minute": 19}
